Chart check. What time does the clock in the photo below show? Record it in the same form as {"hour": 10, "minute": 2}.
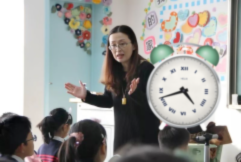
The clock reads {"hour": 4, "minute": 42}
